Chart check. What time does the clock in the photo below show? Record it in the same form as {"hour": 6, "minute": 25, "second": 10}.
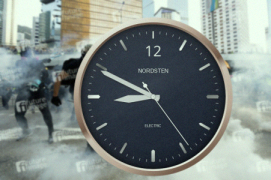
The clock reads {"hour": 8, "minute": 49, "second": 24}
